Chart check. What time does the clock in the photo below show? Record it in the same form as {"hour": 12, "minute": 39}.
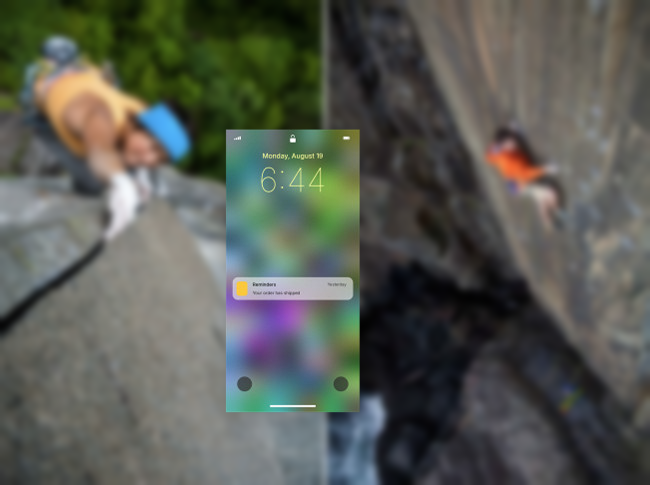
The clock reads {"hour": 6, "minute": 44}
